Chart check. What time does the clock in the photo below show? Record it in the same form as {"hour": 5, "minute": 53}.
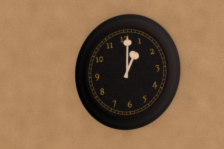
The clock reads {"hour": 1, "minute": 1}
